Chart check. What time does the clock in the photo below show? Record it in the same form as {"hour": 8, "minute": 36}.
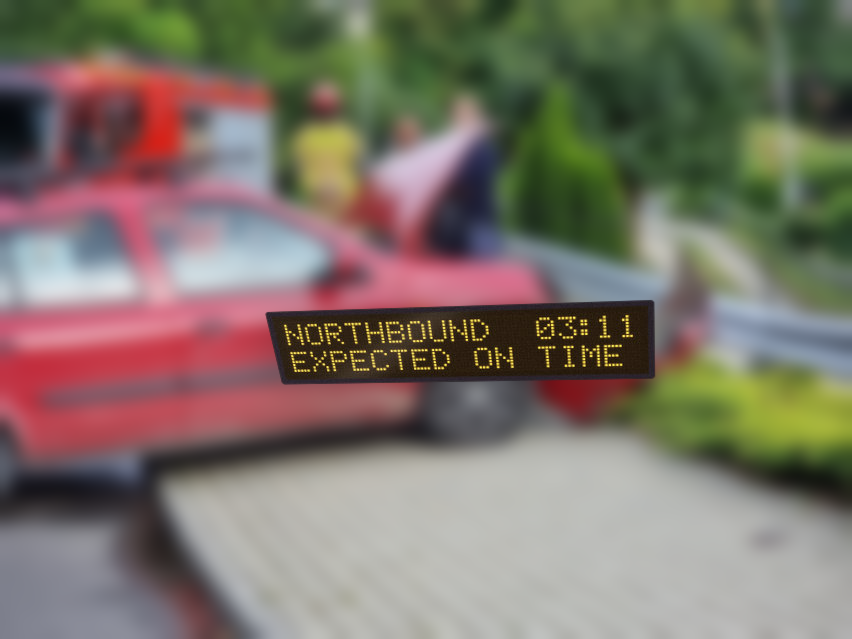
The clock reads {"hour": 3, "minute": 11}
